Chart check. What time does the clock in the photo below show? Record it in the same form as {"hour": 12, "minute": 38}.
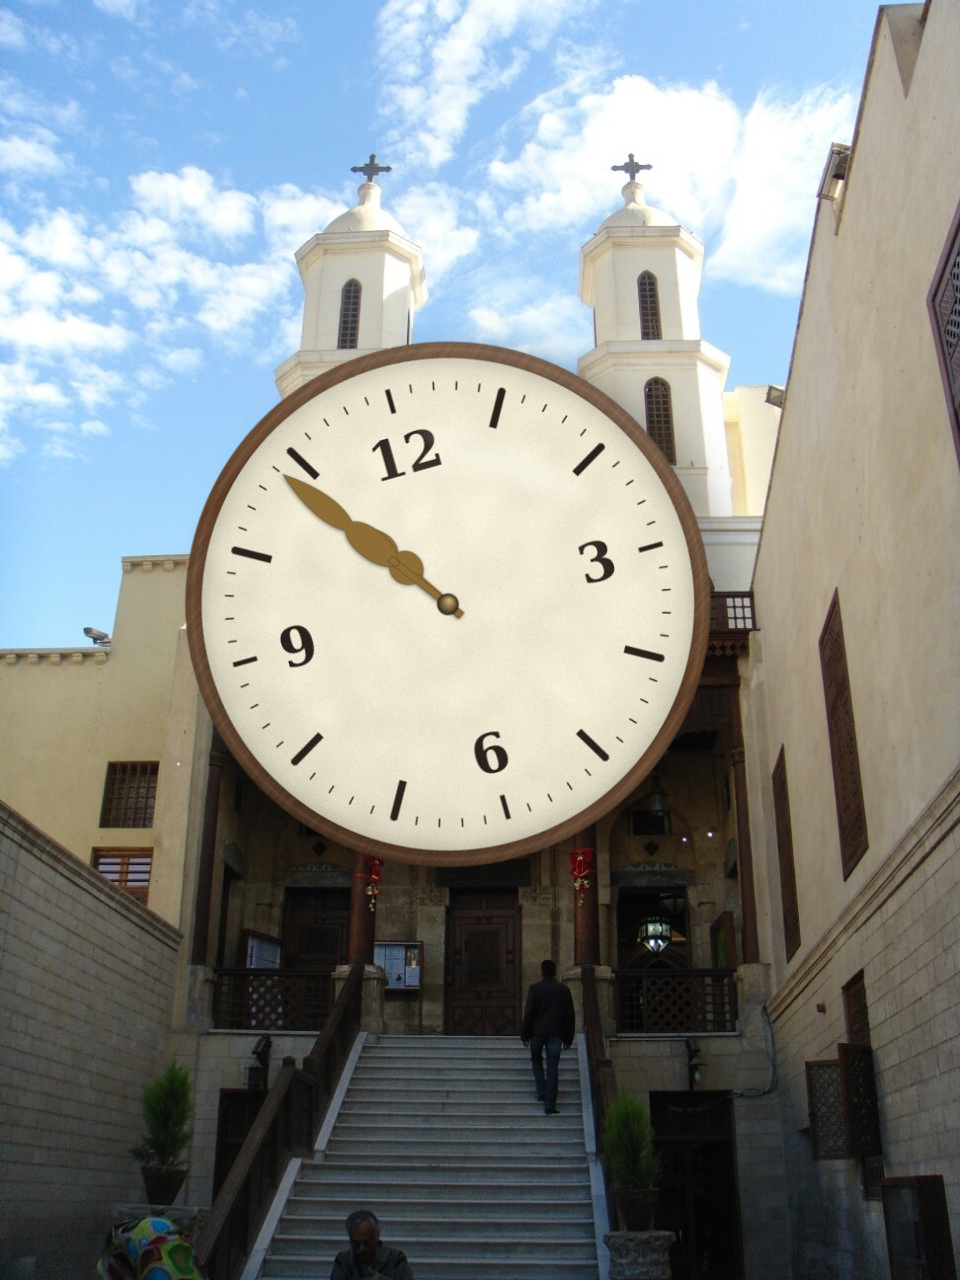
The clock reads {"hour": 10, "minute": 54}
